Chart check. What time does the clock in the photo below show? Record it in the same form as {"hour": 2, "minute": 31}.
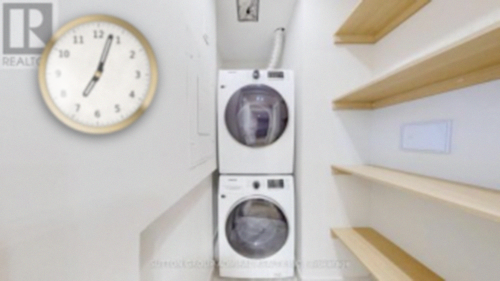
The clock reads {"hour": 7, "minute": 3}
